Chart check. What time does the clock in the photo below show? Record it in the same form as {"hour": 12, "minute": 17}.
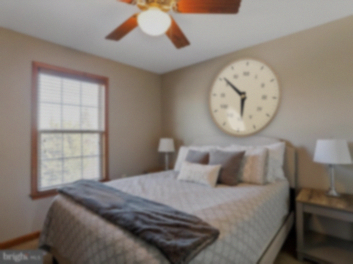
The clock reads {"hour": 5, "minute": 51}
